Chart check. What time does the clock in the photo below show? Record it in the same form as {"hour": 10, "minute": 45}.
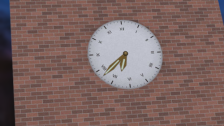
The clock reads {"hour": 6, "minute": 38}
